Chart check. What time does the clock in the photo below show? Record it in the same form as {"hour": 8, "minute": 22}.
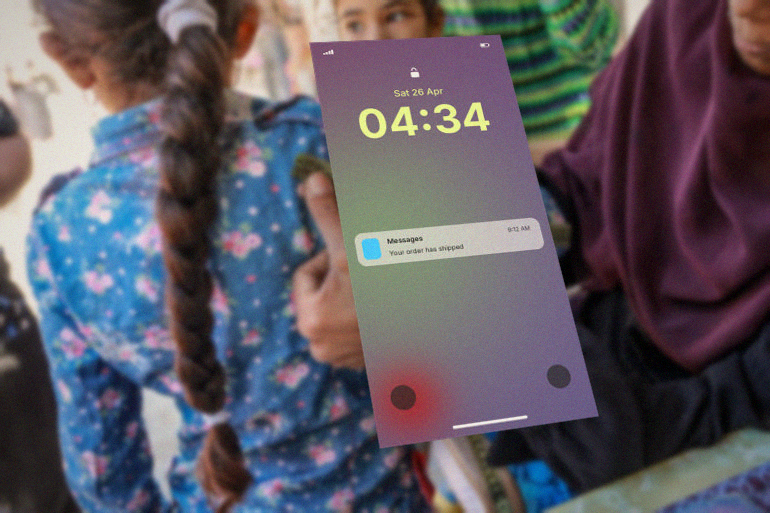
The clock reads {"hour": 4, "minute": 34}
